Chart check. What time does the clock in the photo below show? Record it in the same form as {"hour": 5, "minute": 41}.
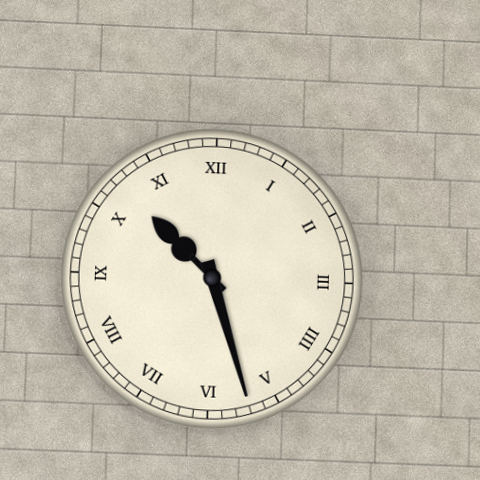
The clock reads {"hour": 10, "minute": 27}
